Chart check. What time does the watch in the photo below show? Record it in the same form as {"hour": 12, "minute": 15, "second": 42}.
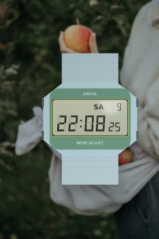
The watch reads {"hour": 22, "minute": 8, "second": 25}
